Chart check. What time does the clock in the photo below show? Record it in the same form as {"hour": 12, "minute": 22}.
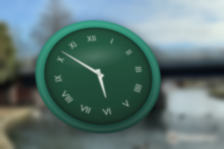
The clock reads {"hour": 5, "minute": 52}
